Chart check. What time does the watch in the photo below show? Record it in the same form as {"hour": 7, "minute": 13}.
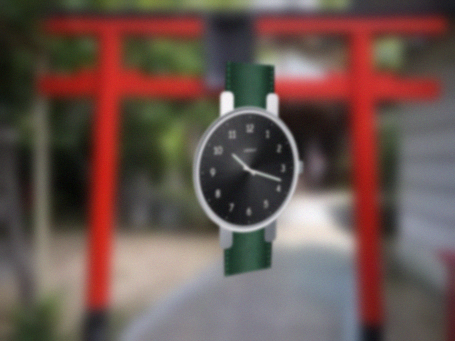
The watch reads {"hour": 10, "minute": 18}
